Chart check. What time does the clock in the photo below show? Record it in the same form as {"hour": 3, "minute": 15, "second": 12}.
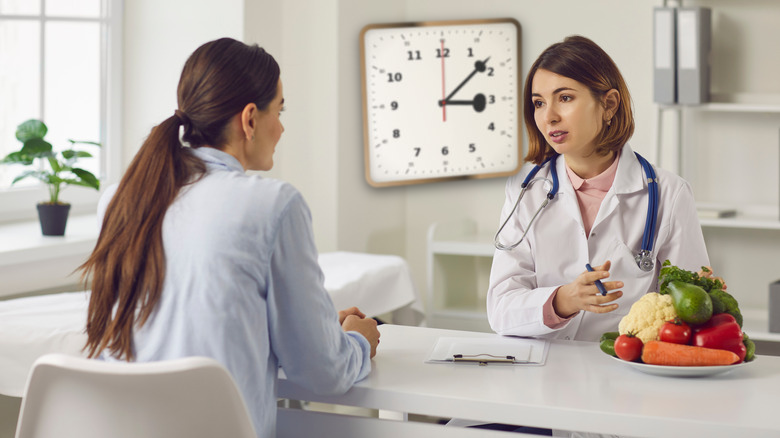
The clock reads {"hour": 3, "minute": 8, "second": 0}
